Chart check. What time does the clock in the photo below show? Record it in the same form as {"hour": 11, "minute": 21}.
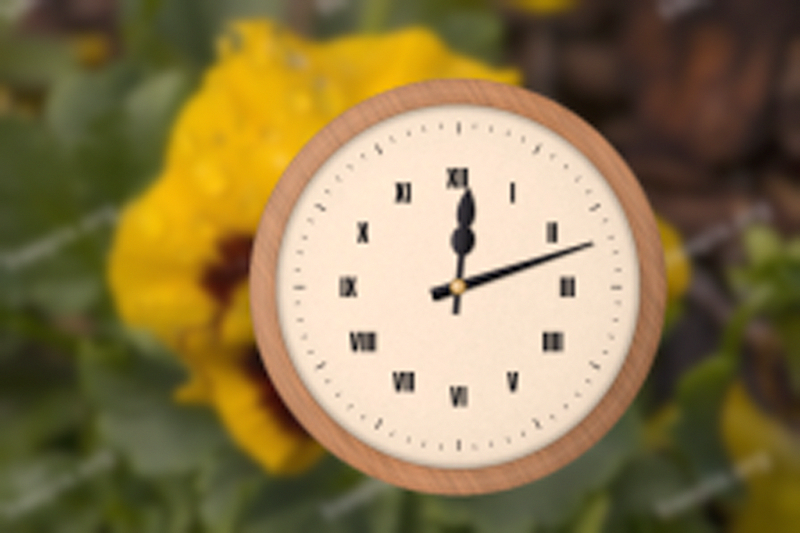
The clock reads {"hour": 12, "minute": 12}
